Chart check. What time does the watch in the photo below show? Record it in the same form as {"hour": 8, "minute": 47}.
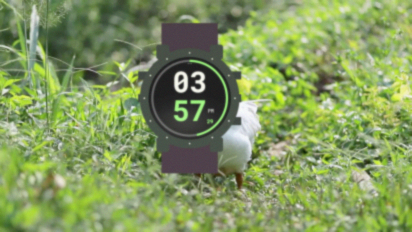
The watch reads {"hour": 3, "minute": 57}
